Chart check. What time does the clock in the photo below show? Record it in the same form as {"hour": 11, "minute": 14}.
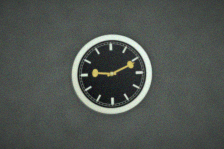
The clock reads {"hour": 9, "minute": 11}
